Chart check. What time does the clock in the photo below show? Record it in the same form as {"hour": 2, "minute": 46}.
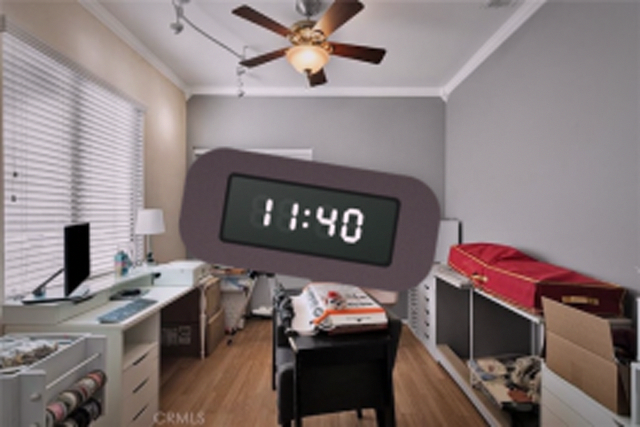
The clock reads {"hour": 11, "minute": 40}
